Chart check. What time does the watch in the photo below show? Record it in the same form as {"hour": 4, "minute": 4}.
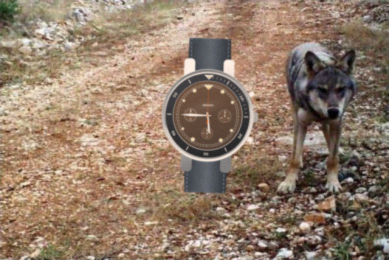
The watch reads {"hour": 5, "minute": 45}
